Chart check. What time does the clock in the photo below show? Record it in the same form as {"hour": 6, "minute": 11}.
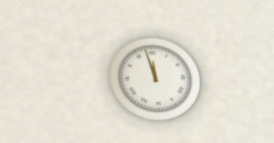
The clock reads {"hour": 11, "minute": 58}
